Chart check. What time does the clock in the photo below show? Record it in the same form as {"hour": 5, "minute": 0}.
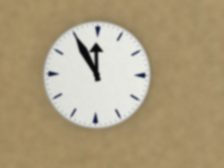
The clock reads {"hour": 11, "minute": 55}
